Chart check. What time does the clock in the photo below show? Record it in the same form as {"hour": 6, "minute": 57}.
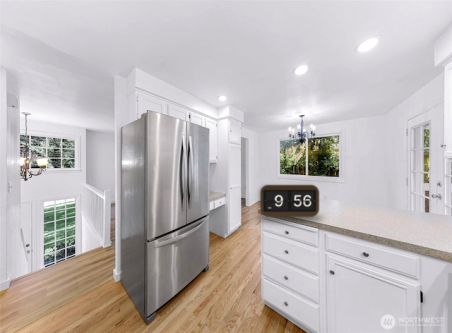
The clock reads {"hour": 9, "minute": 56}
